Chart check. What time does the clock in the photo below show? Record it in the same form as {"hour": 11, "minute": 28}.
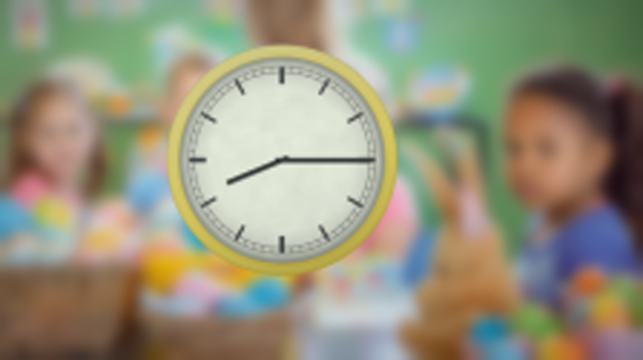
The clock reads {"hour": 8, "minute": 15}
